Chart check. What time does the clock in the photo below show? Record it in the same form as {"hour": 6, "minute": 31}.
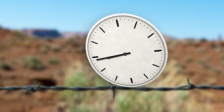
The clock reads {"hour": 8, "minute": 44}
